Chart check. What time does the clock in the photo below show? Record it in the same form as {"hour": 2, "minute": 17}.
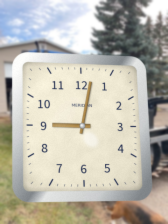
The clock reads {"hour": 9, "minute": 2}
